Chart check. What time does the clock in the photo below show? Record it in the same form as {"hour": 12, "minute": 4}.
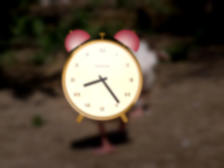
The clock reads {"hour": 8, "minute": 24}
